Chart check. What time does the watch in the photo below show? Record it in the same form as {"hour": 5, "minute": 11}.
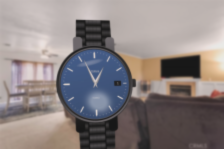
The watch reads {"hour": 12, "minute": 56}
